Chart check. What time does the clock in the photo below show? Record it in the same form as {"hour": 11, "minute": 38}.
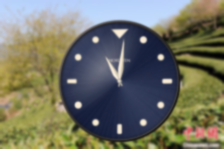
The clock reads {"hour": 11, "minute": 1}
